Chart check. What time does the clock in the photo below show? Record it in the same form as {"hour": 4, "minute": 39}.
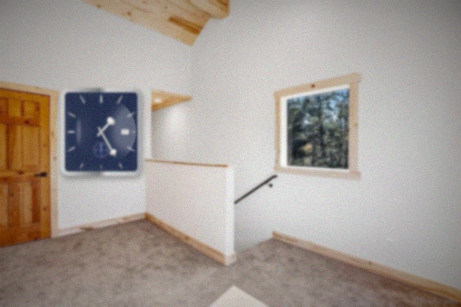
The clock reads {"hour": 1, "minute": 25}
